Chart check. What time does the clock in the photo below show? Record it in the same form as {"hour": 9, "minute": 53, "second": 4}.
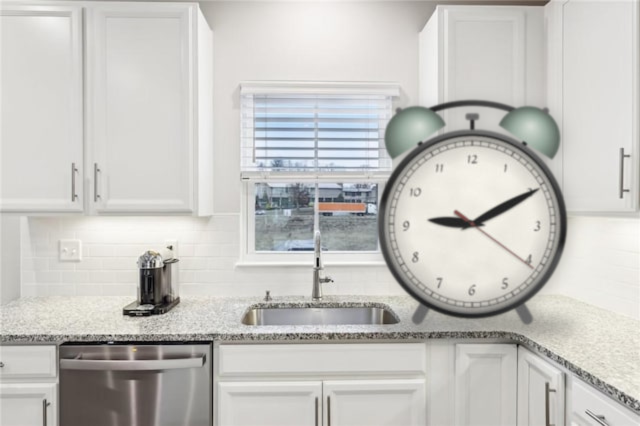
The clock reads {"hour": 9, "minute": 10, "second": 21}
